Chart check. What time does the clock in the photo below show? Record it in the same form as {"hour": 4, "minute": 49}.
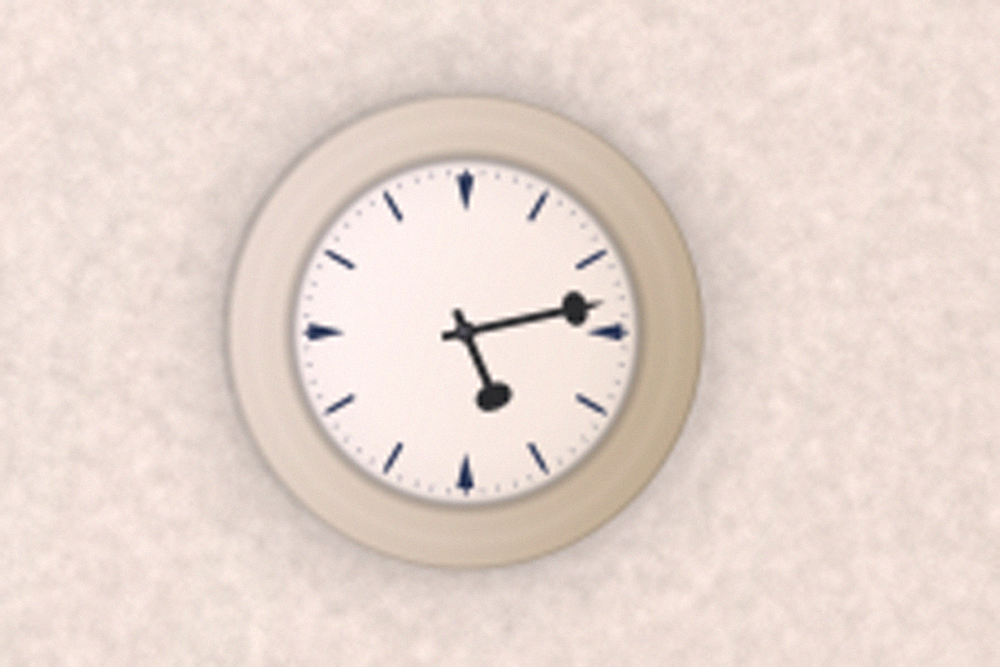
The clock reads {"hour": 5, "minute": 13}
